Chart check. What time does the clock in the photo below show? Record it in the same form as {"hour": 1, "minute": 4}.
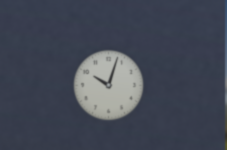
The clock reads {"hour": 10, "minute": 3}
